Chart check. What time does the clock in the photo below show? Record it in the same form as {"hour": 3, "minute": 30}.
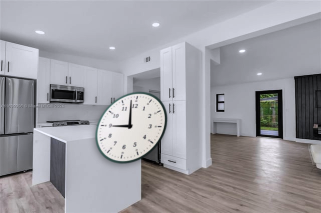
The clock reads {"hour": 8, "minute": 58}
